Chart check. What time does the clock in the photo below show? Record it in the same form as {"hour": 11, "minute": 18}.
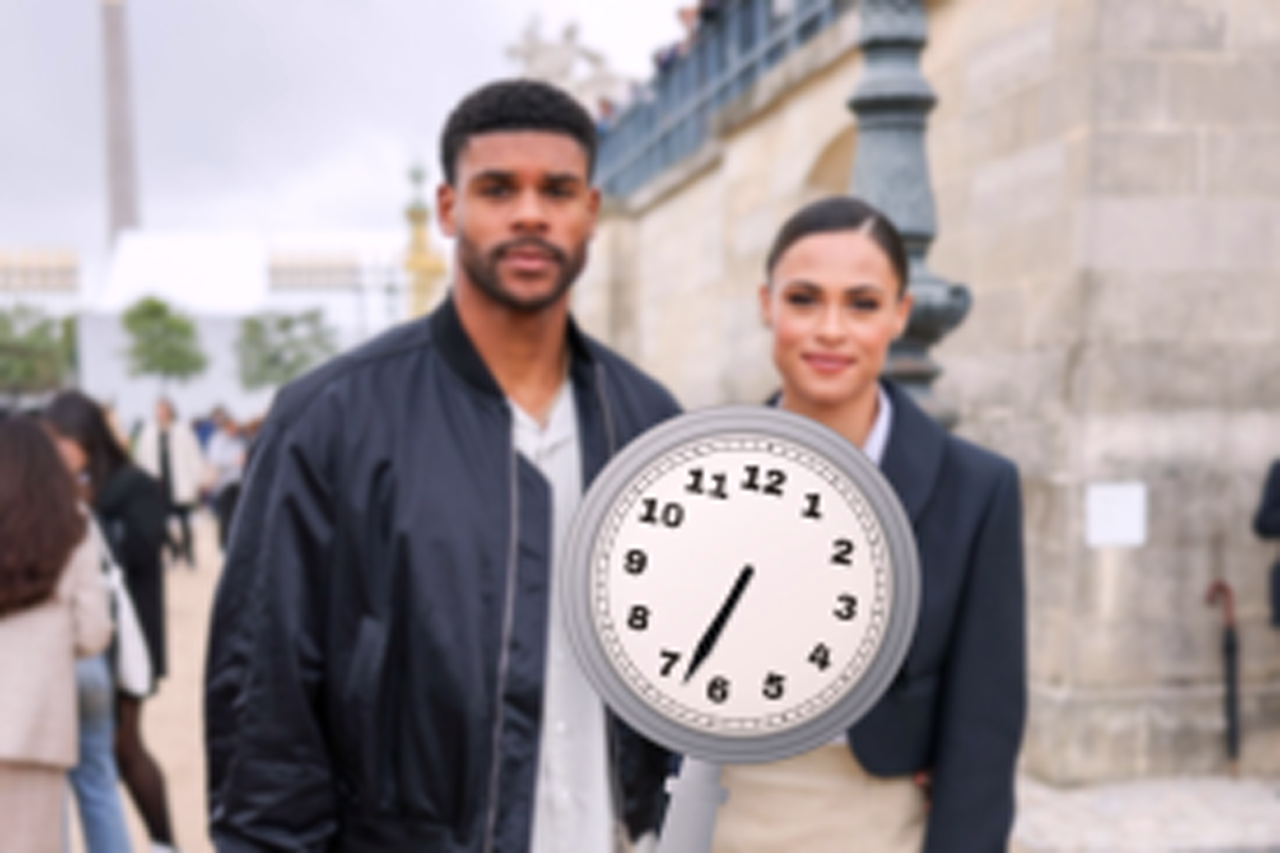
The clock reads {"hour": 6, "minute": 33}
